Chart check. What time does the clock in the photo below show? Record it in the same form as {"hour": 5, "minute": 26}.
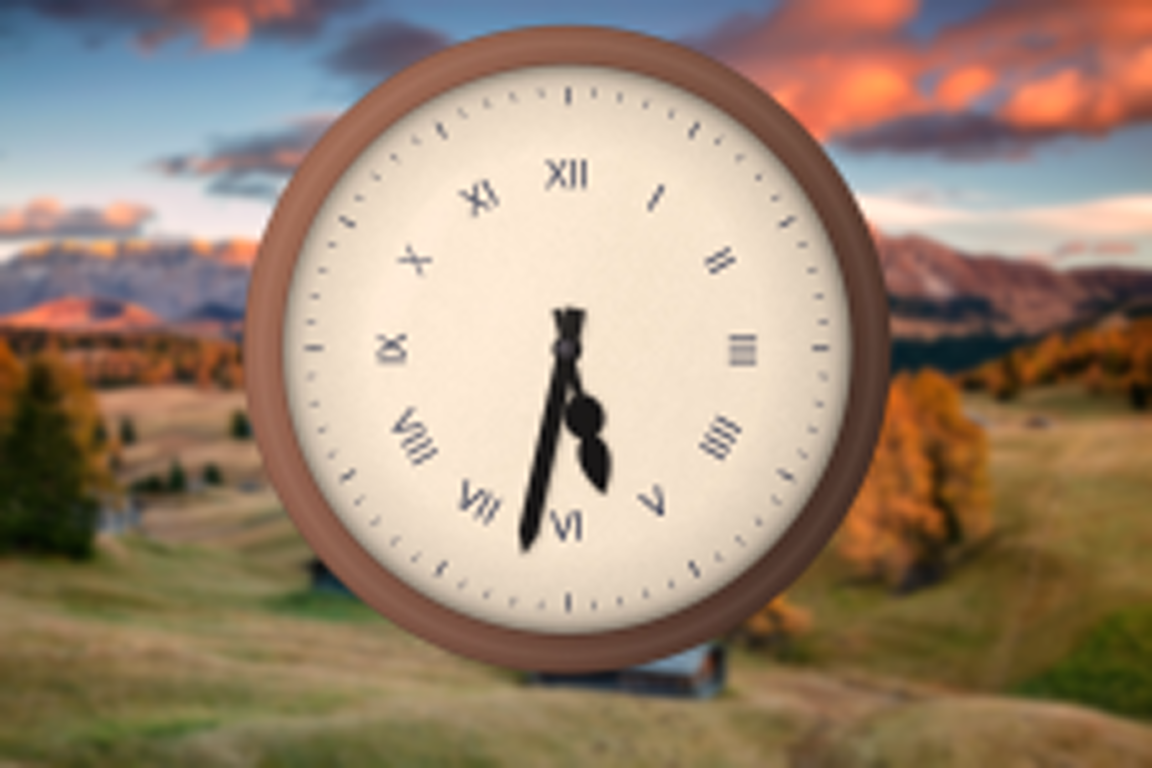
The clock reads {"hour": 5, "minute": 32}
